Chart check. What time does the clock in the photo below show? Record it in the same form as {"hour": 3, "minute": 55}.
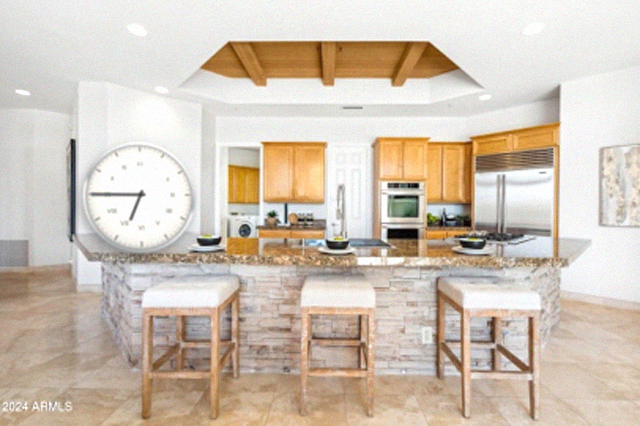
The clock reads {"hour": 6, "minute": 45}
